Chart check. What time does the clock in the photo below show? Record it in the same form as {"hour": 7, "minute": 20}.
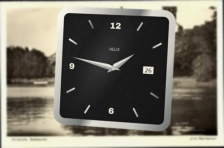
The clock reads {"hour": 1, "minute": 47}
